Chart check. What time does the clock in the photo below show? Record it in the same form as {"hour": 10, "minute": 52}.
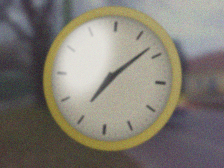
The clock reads {"hour": 7, "minute": 8}
